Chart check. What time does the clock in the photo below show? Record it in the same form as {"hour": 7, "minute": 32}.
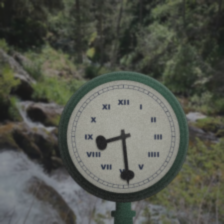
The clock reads {"hour": 8, "minute": 29}
